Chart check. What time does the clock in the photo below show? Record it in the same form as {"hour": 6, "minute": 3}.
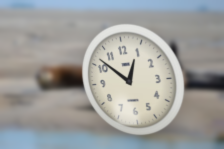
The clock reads {"hour": 12, "minute": 52}
